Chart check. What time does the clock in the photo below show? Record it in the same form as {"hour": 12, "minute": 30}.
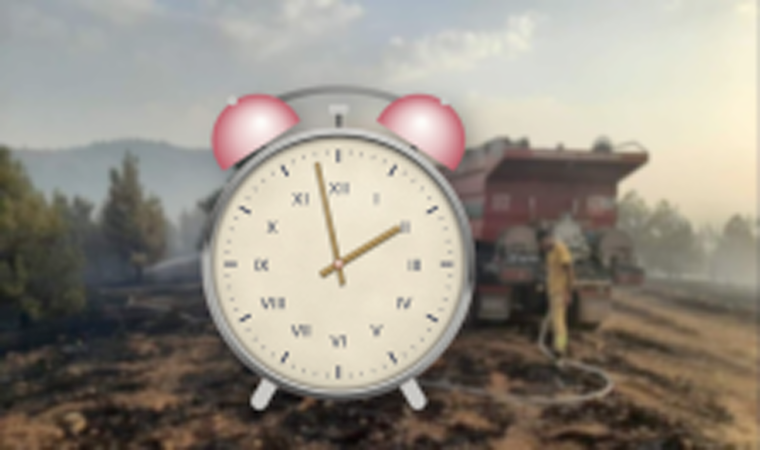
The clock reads {"hour": 1, "minute": 58}
